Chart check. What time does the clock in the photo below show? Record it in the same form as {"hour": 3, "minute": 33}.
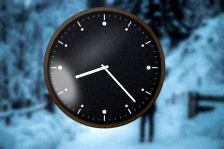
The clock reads {"hour": 8, "minute": 23}
